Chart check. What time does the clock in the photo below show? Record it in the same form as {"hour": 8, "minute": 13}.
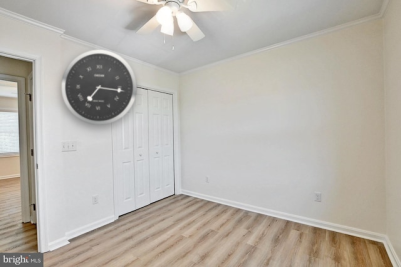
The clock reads {"hour": 7, "minute": 16}
